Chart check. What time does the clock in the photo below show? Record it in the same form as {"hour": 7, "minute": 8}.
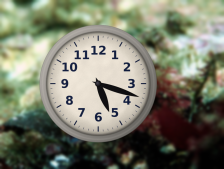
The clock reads {"hour": 5, "minute": 18}
